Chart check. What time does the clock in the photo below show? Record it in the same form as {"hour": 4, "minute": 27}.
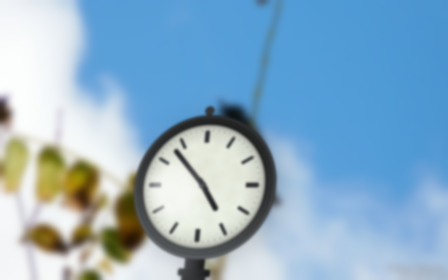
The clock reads {"hour": 4, "minute": 53}
